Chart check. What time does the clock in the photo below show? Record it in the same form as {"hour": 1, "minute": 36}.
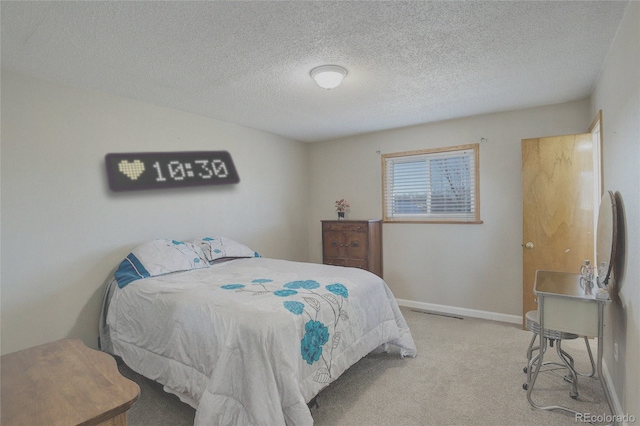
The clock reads {"hour": 10, "minute": 30}
